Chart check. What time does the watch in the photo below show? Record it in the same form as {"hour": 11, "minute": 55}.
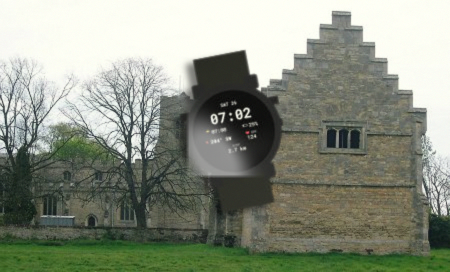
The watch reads {"hour": 7, "minute": 2}
